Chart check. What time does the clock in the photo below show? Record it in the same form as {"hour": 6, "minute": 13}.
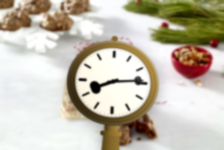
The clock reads {"hour": 8, "minute": 14}
